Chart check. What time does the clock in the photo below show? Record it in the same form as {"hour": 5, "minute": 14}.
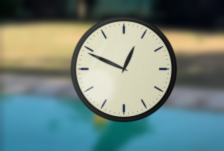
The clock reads {"hour": 12, "minute": 49}
